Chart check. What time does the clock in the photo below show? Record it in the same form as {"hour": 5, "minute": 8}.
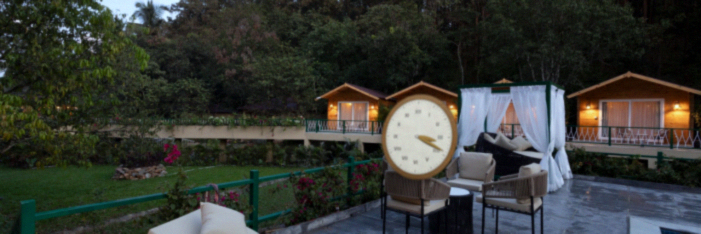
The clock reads {"hour": 3, "minute": 19}
